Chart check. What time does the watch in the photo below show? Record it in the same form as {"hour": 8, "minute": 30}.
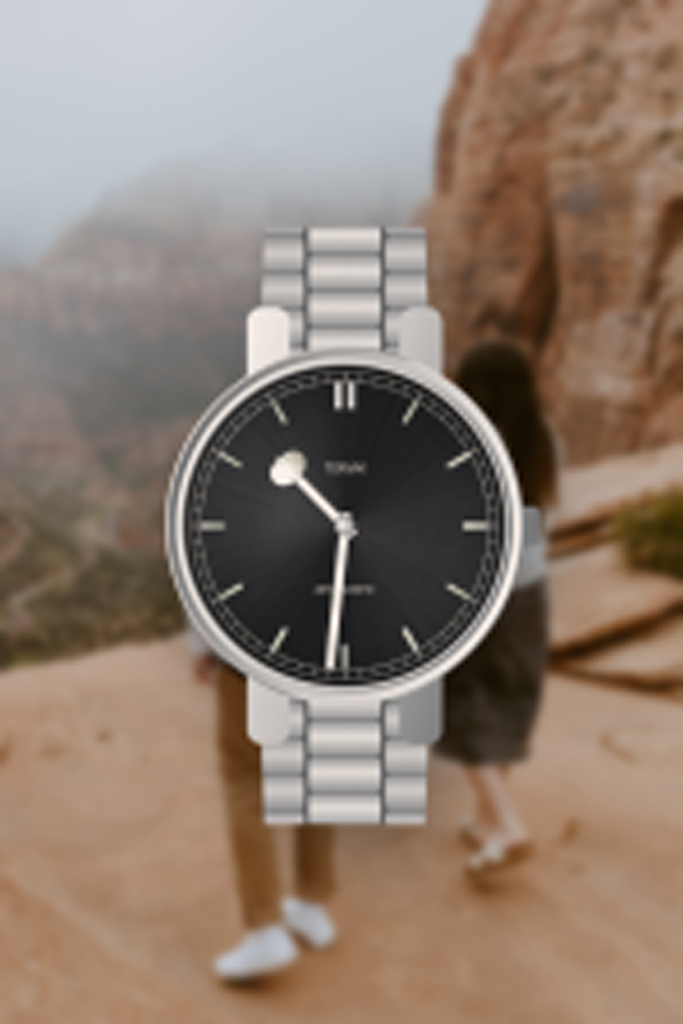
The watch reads {"hour": 10, "minute": 31}
